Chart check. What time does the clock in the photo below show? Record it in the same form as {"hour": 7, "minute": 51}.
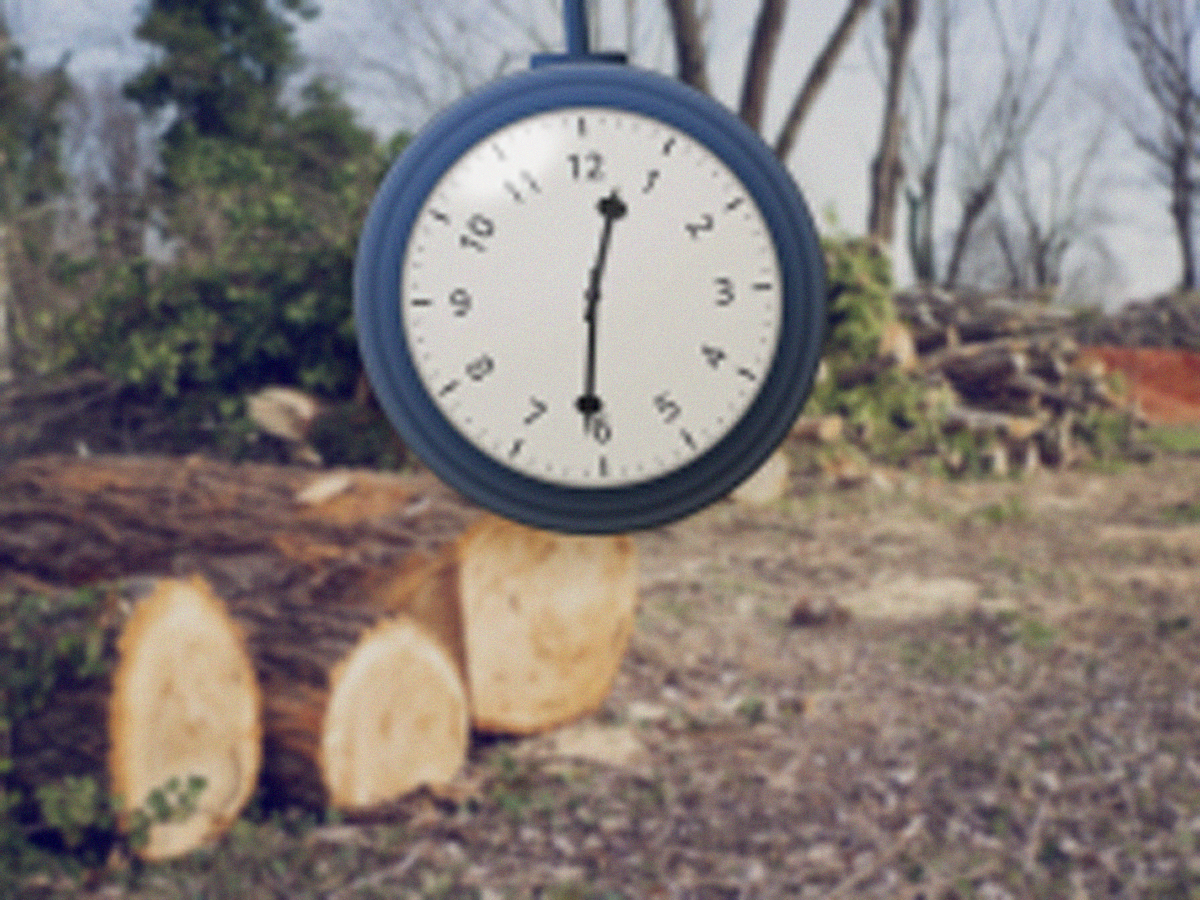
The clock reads {"hour": 12, "minute": 31}
